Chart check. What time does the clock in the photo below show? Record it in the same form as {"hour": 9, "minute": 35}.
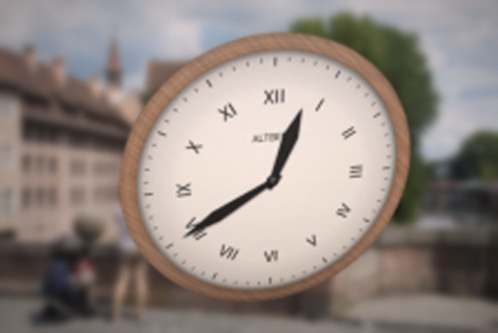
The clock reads {"hour": 12, "minute": 40}
